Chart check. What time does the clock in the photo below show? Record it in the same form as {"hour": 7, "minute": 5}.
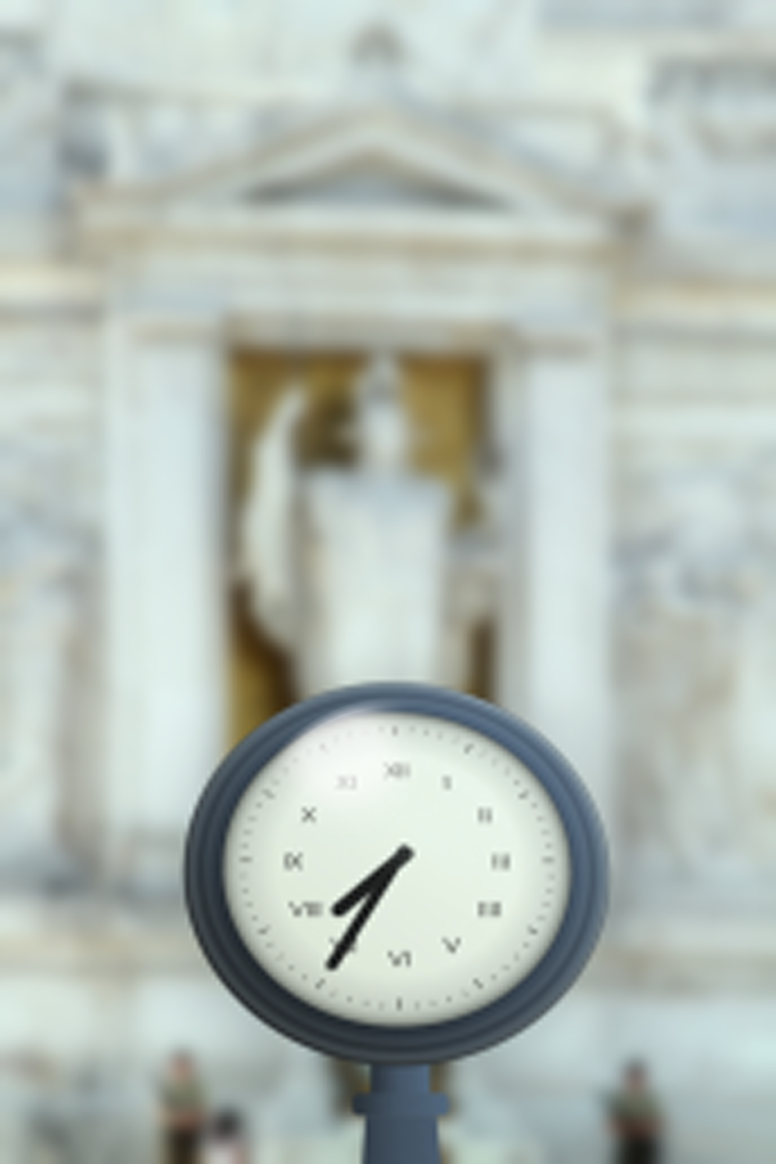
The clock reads {"hour": 7, "minute": 35}
